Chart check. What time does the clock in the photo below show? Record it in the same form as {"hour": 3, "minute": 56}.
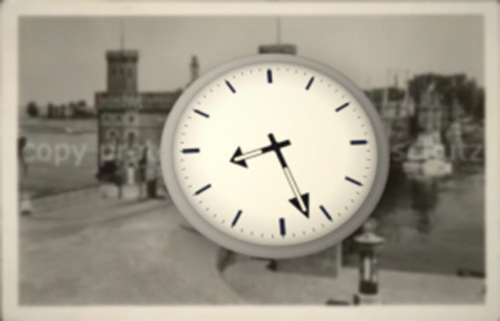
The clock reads {"hour": 8, "minute": 27}
